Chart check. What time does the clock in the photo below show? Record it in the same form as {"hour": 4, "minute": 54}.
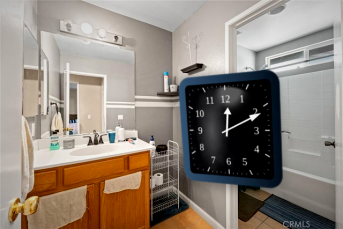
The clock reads {"hour": 12, "minute": 11}
